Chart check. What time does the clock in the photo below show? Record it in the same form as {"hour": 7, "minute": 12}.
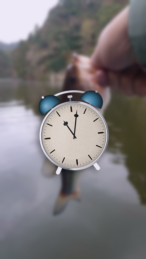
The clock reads {"hour": 11, "minute": 2}
